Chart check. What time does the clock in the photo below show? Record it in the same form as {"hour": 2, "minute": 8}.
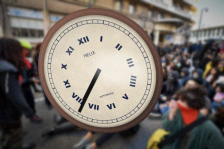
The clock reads {"hour": 7, "minute": 38}
